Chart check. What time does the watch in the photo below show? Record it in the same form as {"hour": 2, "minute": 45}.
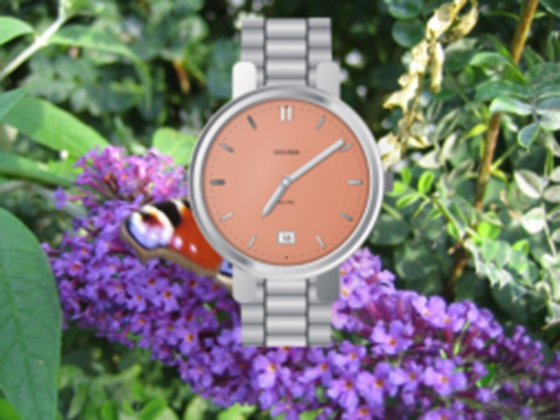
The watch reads {"hour": 7, "minute": 9}
